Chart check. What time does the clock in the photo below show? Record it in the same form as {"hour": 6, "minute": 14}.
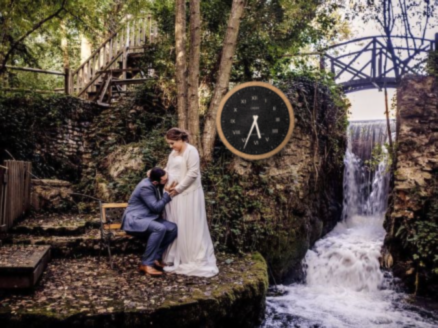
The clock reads {"hour": 5, "minute": 34}
